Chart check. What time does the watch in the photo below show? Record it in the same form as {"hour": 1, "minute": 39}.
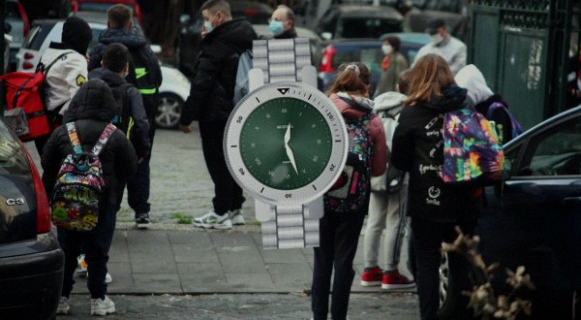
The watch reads {"hour": 12, "minute": 27}
